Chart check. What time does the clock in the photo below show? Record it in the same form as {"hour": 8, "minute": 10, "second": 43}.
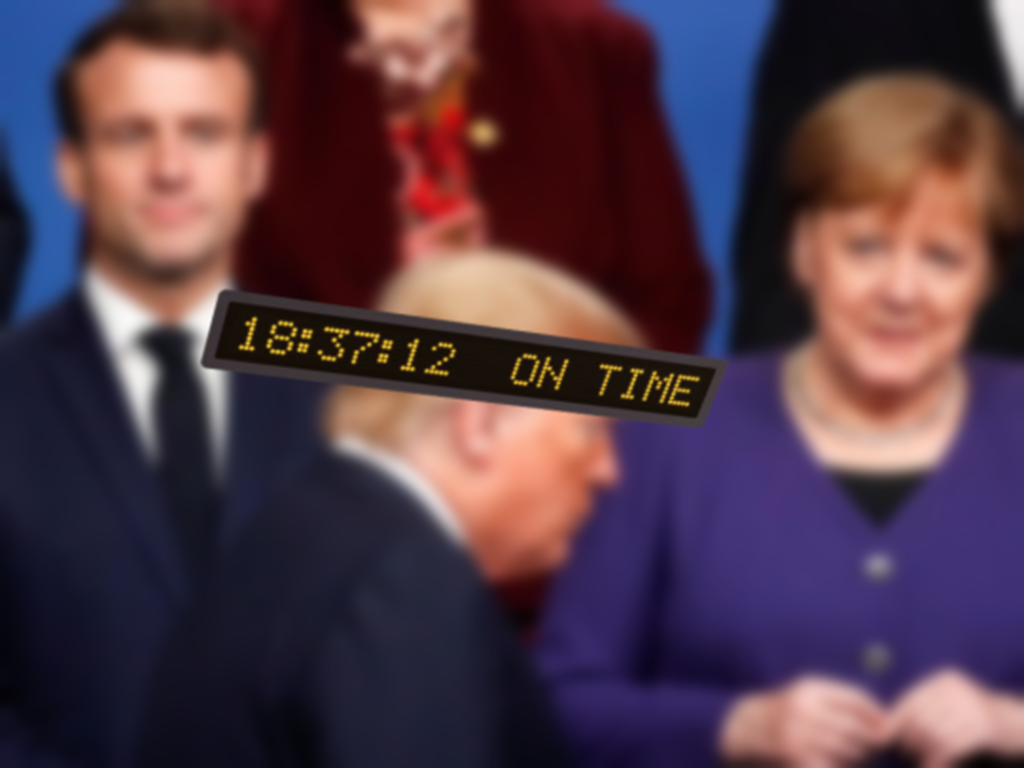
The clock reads {"hour": 18, "minute": 37, "second": 12}
